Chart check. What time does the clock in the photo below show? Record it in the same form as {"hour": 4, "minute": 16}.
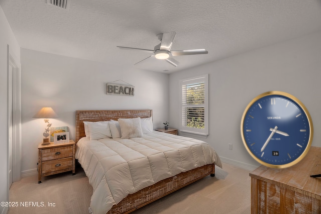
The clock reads {"hour": 3, "minute": 36}
